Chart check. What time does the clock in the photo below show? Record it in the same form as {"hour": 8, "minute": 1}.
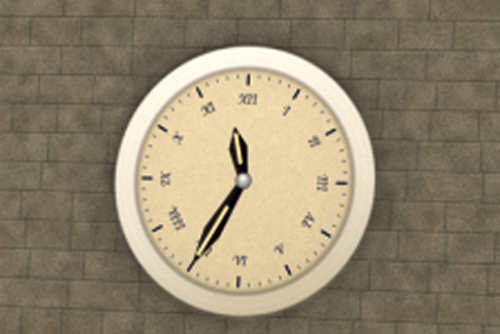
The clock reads {"hour": 11, "minute": 35}
